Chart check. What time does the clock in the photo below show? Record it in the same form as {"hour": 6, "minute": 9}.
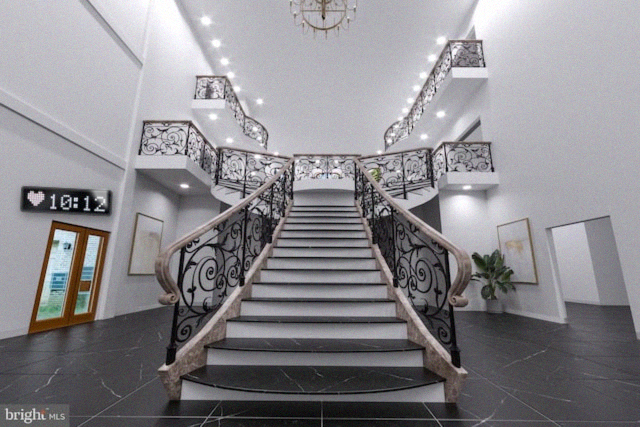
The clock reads {"hour": 10, "minute": 12}
